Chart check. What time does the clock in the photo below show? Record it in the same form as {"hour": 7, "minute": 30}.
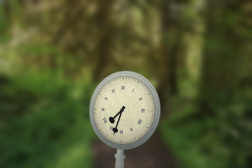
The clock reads {"hour": 7, "minute": 33}
